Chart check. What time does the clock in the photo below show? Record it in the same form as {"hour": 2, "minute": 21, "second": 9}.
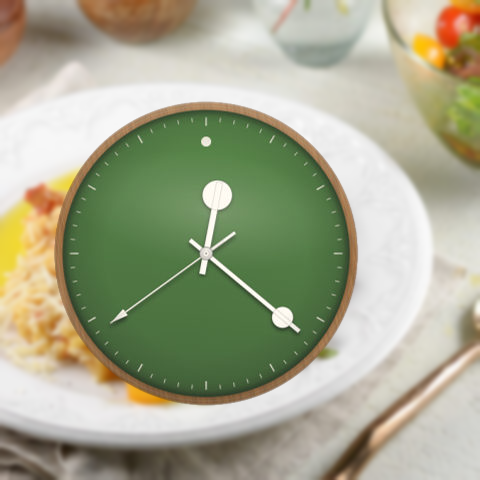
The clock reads {"hour": 12, "minute": 21, "second": 39}
